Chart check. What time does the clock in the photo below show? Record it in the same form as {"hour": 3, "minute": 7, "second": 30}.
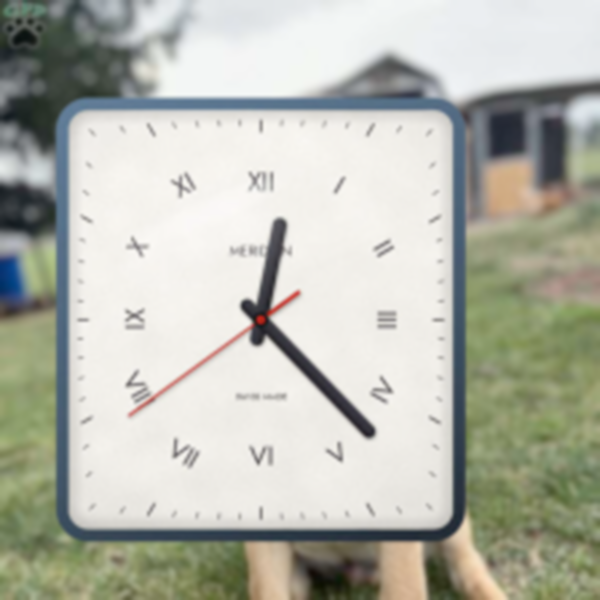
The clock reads {"hour": 12, "minute": 22, "second": 39}
